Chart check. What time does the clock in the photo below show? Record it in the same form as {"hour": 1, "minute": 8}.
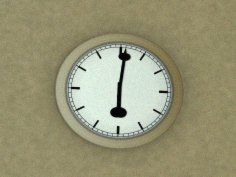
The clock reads {"hour": 6, "minute": 1}
